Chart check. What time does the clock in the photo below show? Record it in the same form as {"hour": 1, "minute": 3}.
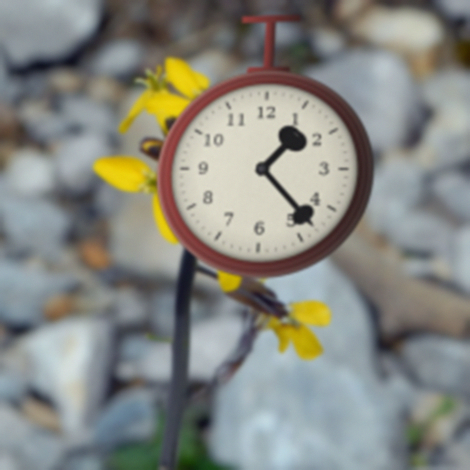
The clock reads {"hour": 1, "minute": 23}
